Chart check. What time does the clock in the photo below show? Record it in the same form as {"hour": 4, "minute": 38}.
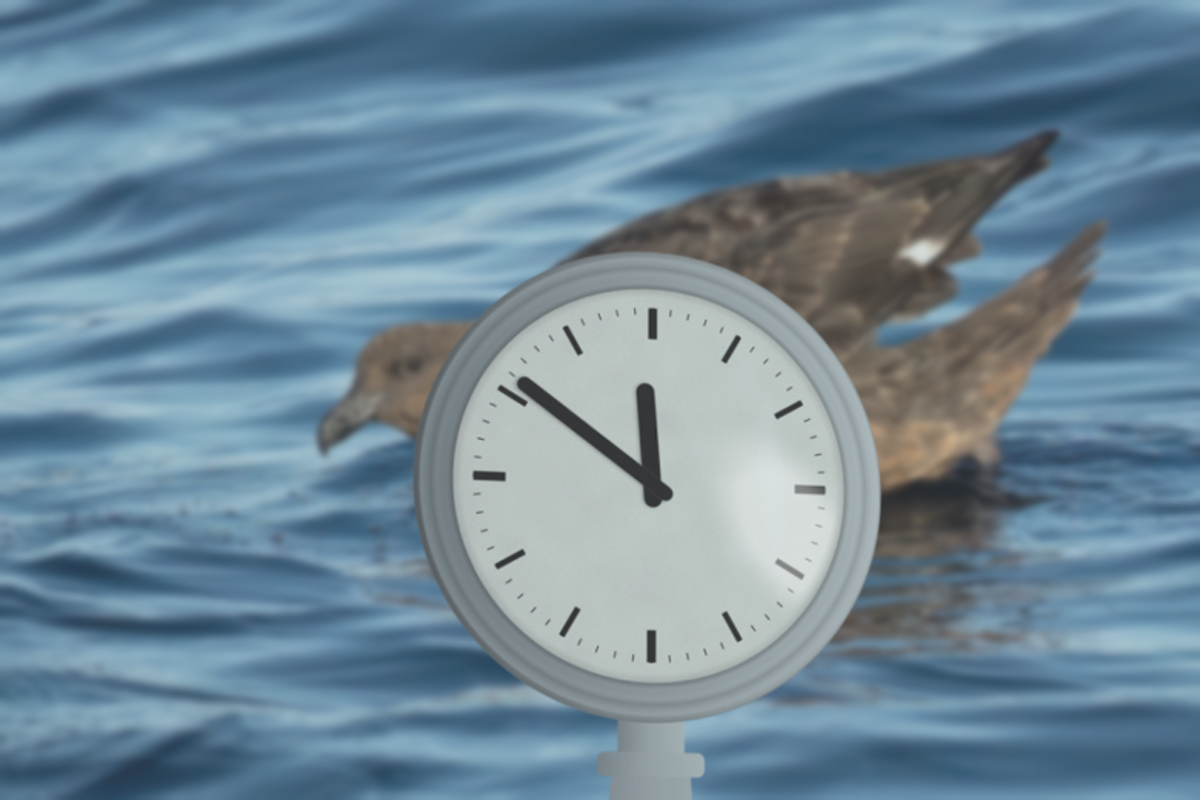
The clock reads {"hour": 11, "minute": 51}
